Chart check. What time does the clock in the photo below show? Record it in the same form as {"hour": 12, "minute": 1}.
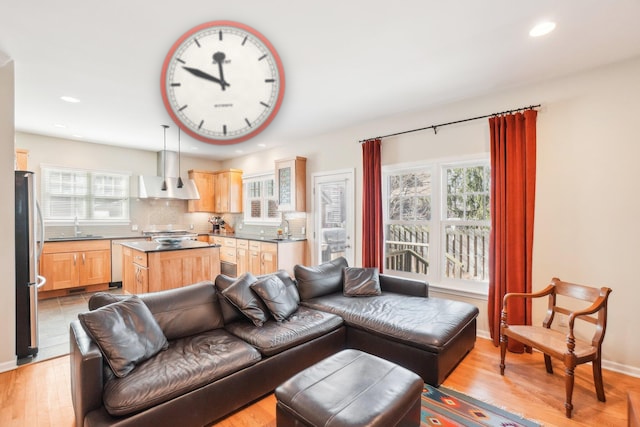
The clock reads {"hour": 11, "minute": 49}
